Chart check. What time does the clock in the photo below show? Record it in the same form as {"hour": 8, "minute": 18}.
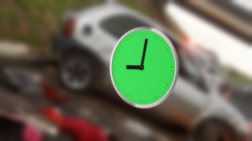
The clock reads {"hour": 9, "minute": 2}
